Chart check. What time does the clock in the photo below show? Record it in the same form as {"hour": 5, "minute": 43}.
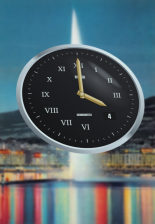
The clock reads {"hour": 4, "minute": 0}
